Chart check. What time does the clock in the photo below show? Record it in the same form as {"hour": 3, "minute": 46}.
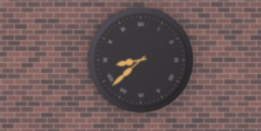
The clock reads {"hour": 8, "minute": 38}
